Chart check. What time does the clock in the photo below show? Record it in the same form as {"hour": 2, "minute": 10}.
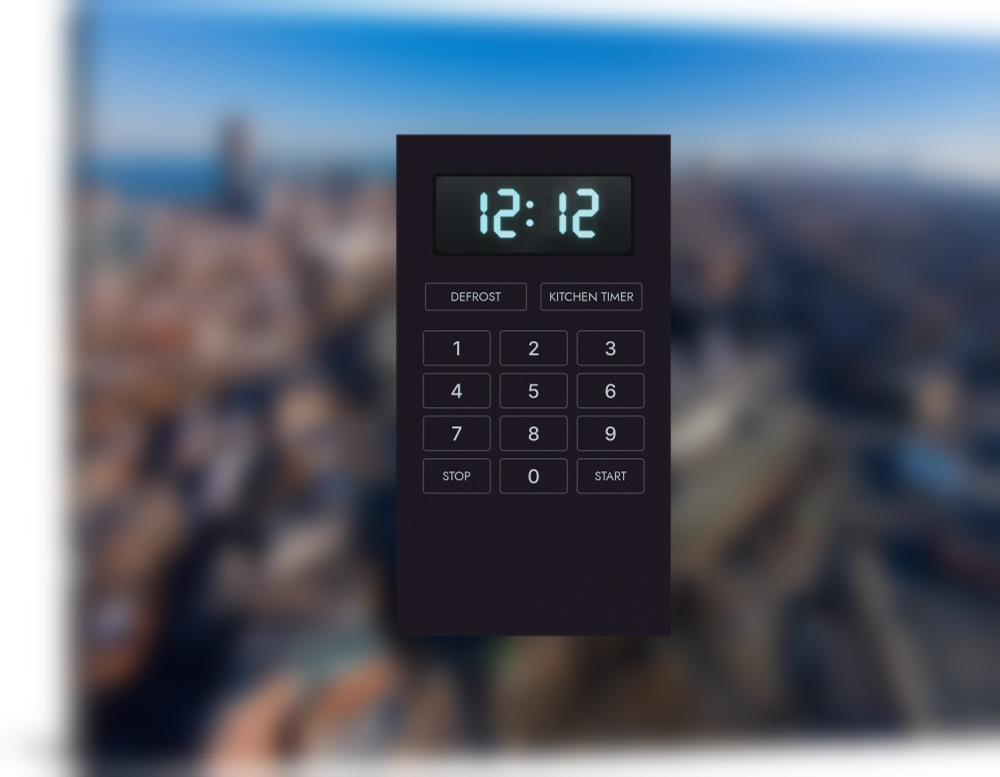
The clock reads {"hour": 12, "minute": 12}
